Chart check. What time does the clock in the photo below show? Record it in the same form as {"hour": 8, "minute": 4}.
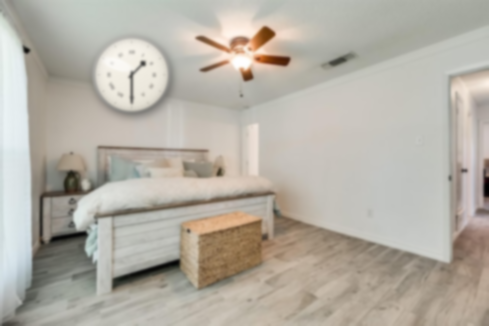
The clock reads {"hour": 1, "minute": 30}
